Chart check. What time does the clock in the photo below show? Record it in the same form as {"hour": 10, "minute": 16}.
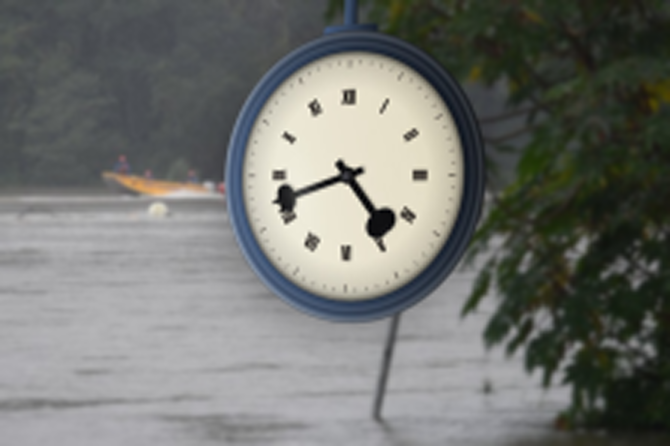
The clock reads {"hour": 4, "minute": 42}
